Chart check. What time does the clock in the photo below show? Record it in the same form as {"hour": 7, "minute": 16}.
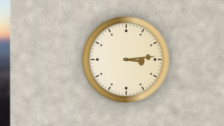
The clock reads {"hour": 3, "minute": 14}
